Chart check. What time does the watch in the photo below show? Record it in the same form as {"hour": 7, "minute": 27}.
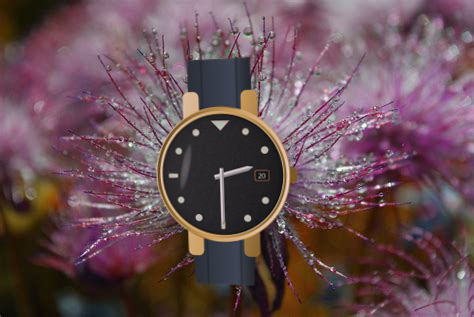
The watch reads {"hour": 2, "minute": 30}
